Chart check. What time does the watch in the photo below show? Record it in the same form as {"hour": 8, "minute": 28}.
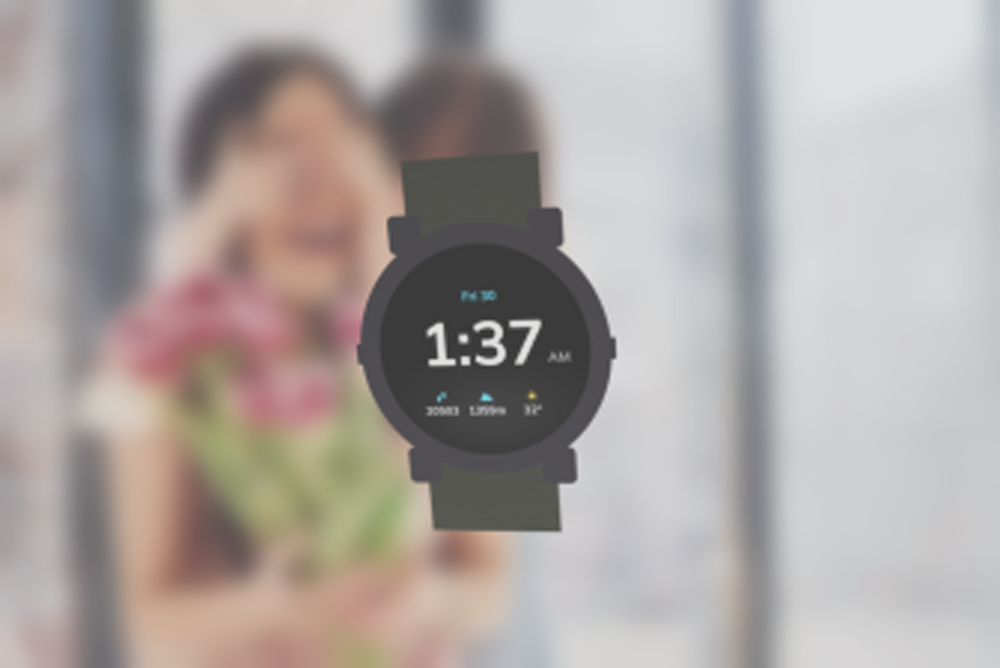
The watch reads {"hour": 1, "minute": 37}
